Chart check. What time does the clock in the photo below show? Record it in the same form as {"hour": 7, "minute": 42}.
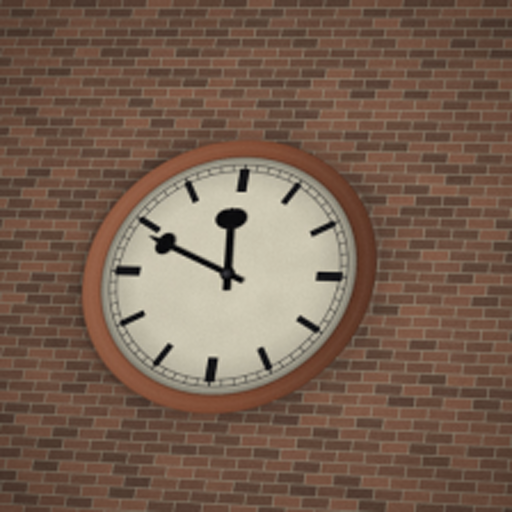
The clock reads {"hour": 11, "minute": 49}
